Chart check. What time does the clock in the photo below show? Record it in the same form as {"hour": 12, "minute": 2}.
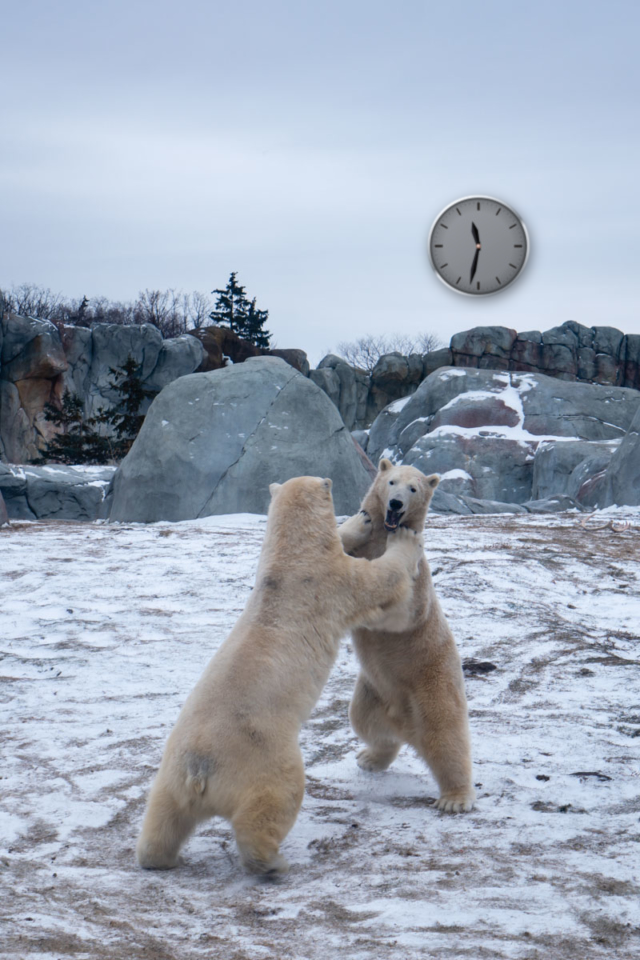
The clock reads {"hour": 11, "minute": 32}
